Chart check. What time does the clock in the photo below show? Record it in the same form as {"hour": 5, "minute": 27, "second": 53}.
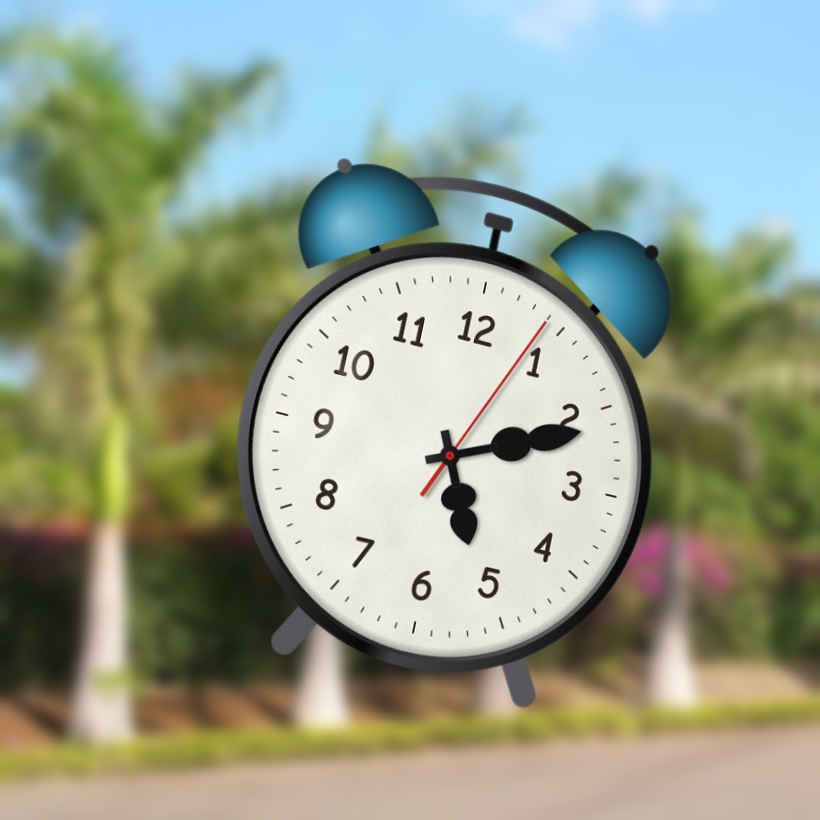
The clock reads {"hour": 5, "minute": 11, "second": 4}
